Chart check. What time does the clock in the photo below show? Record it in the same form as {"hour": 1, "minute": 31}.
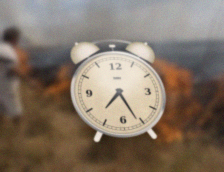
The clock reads {"hour": 7, "minute": 26}
